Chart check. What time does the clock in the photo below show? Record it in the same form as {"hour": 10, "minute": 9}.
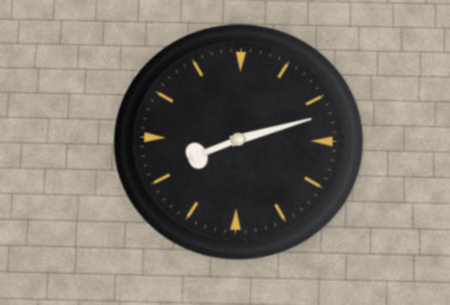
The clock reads {"hour": 8, "minute": 12}
